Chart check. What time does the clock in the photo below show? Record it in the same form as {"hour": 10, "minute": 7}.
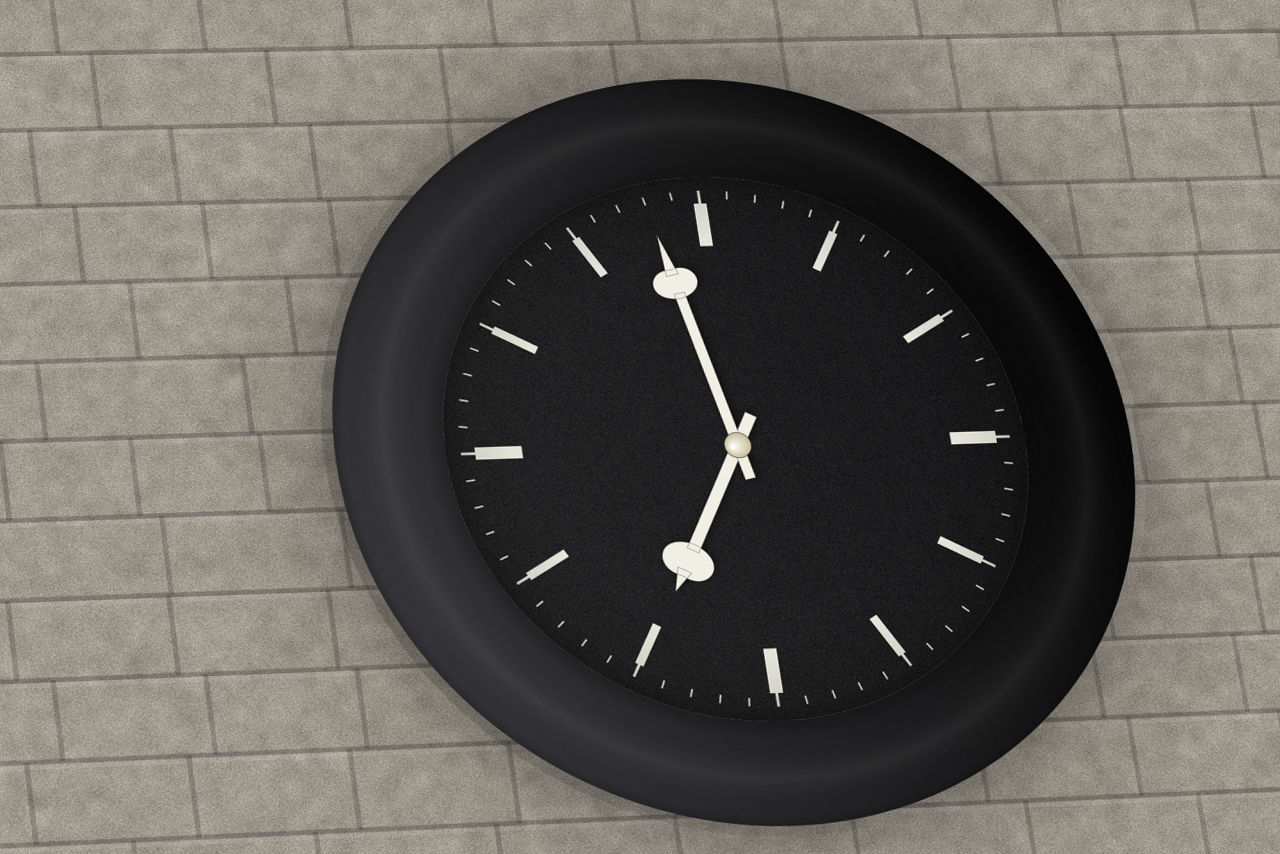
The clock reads {"hour": 6, "minute": 58}
